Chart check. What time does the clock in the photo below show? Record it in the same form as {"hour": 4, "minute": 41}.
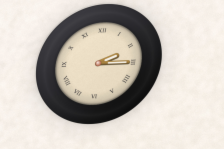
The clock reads {"hour": 2, "minute": 15}
